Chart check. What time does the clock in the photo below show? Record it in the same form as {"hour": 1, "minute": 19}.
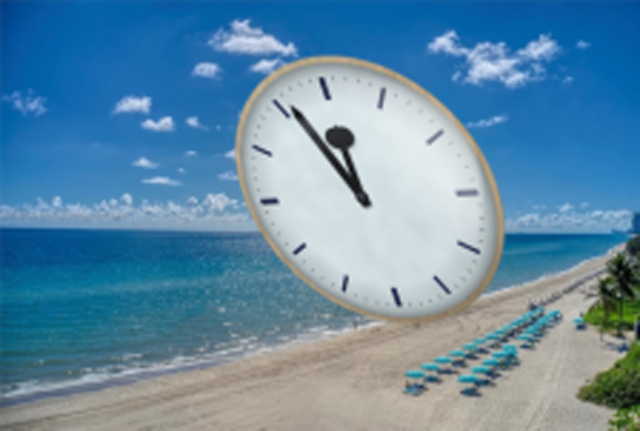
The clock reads {"hour": 11, "minute": 56}
